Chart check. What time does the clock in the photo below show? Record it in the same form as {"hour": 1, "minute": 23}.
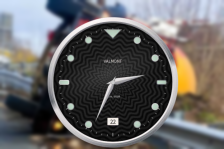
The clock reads {"hour": 2, "minute": 34}
